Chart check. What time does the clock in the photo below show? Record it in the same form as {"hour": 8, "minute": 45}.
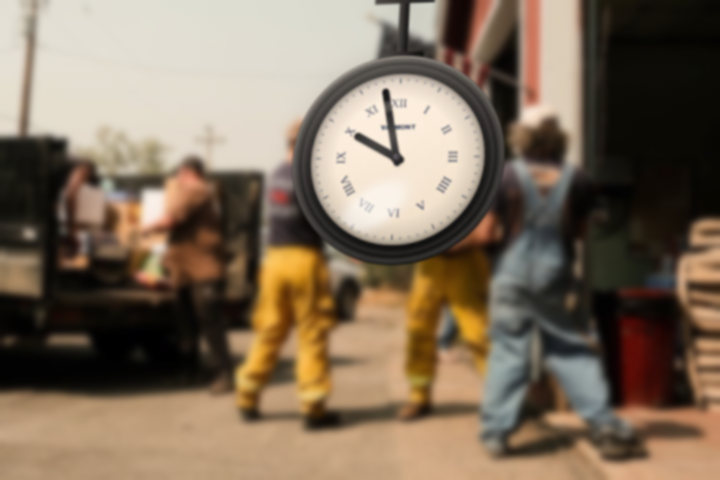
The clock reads {"hour": 9, "minute": 58}
